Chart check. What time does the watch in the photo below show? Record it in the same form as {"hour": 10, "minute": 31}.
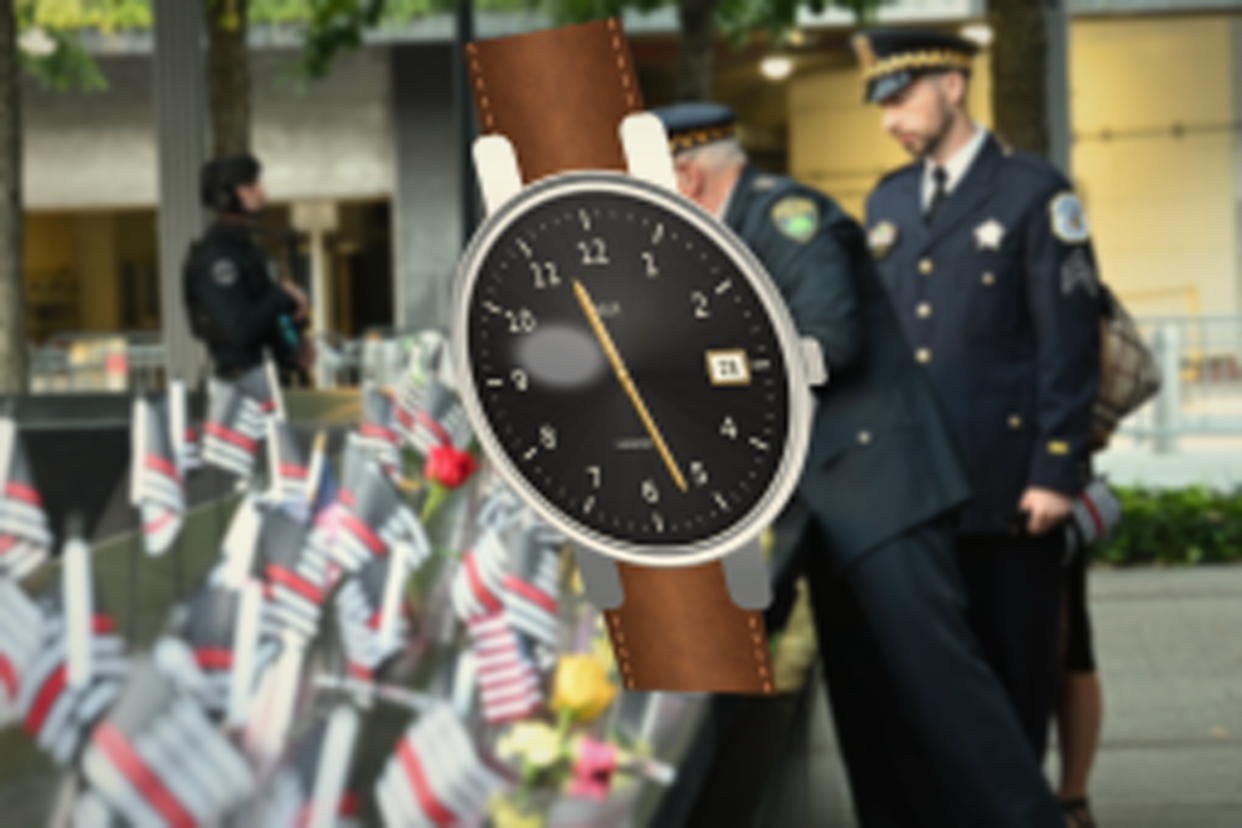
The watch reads {"hour": 11, "minute": 27}
